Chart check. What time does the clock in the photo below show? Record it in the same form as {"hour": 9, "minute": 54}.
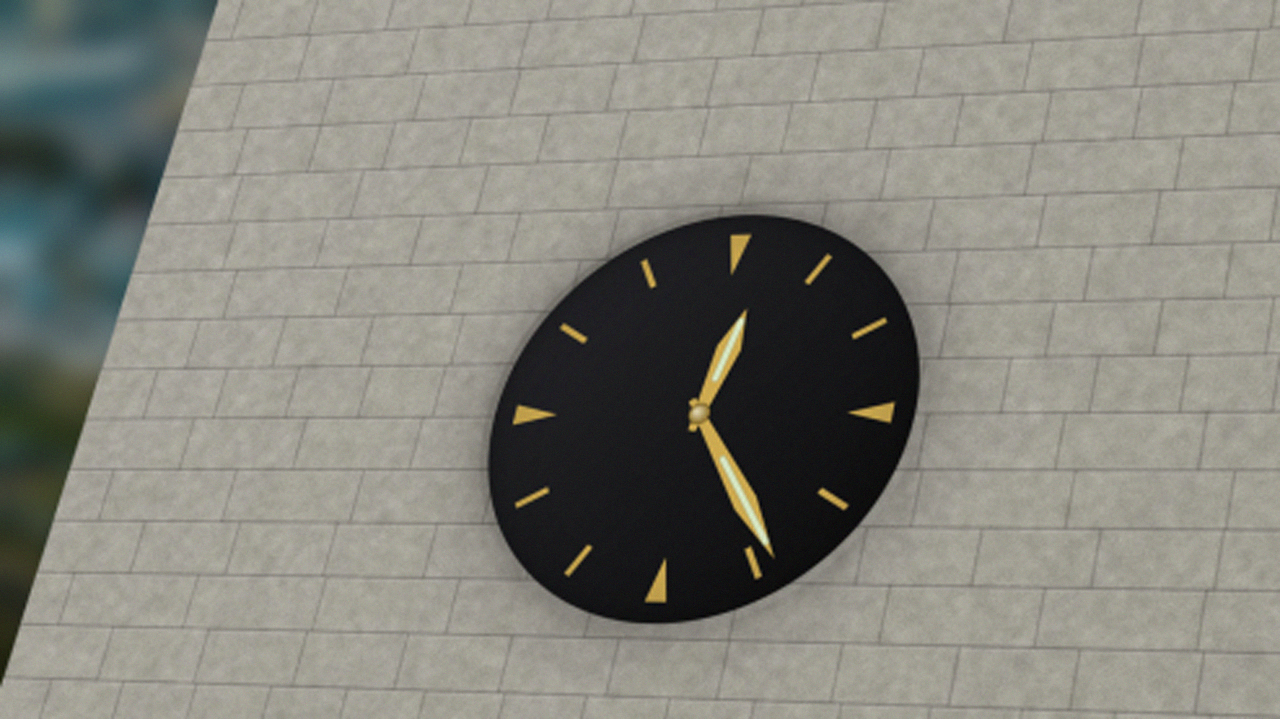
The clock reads {"hour": 12, "minute": 24}
